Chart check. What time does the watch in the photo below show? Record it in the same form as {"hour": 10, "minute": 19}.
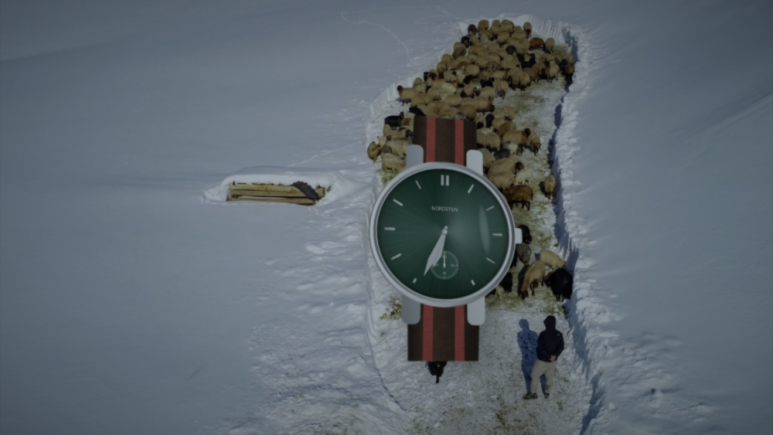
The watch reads {"hour": 6, "minute": 34}
